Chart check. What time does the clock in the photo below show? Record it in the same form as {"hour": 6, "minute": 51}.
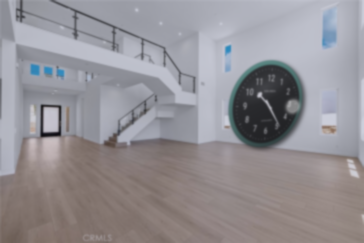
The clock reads {"hour": 10, "minute": 24}
